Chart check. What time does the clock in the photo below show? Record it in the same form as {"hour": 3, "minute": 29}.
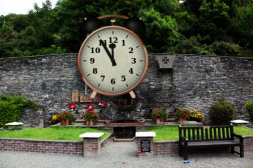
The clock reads {"hour": 11, "minute": 55}
